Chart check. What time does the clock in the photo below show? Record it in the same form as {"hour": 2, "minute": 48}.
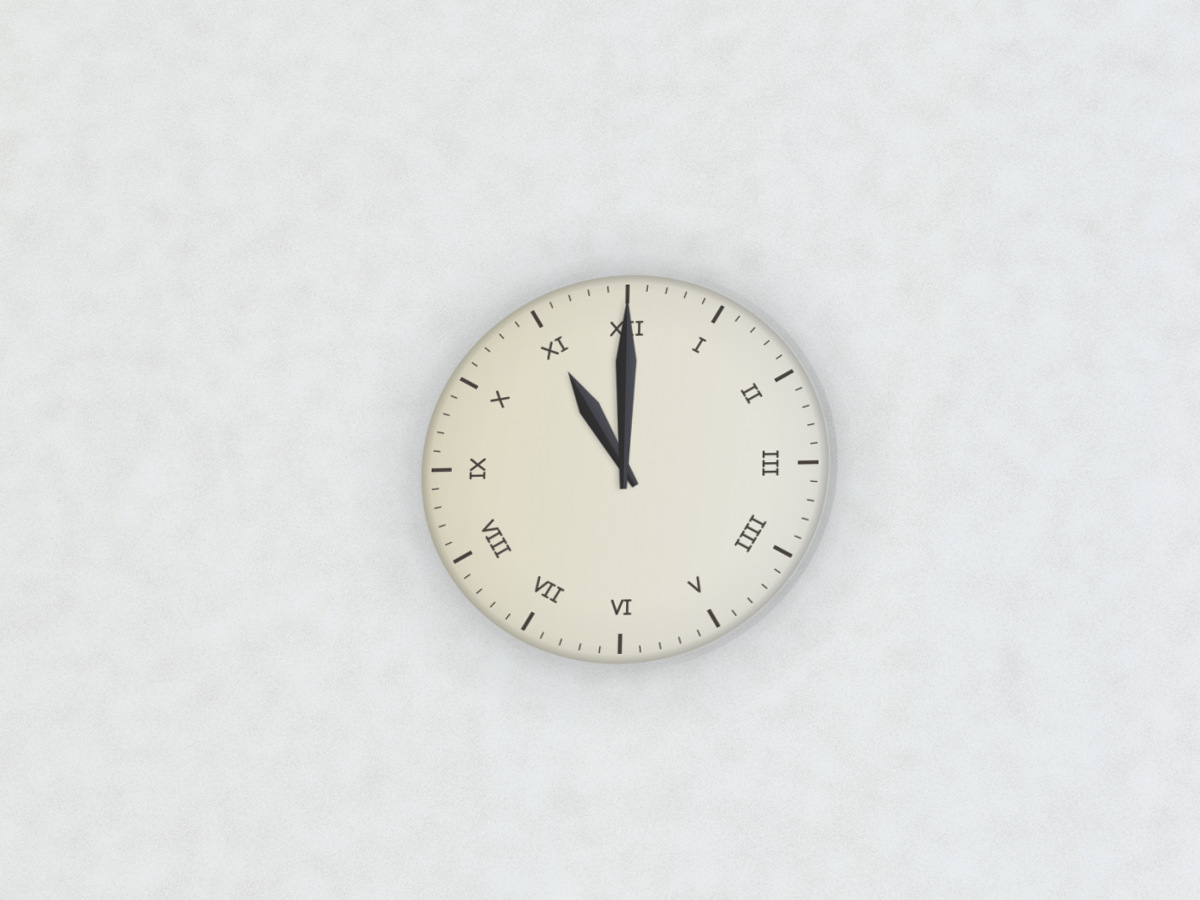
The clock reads {"hour": 11, "minute": 0}
